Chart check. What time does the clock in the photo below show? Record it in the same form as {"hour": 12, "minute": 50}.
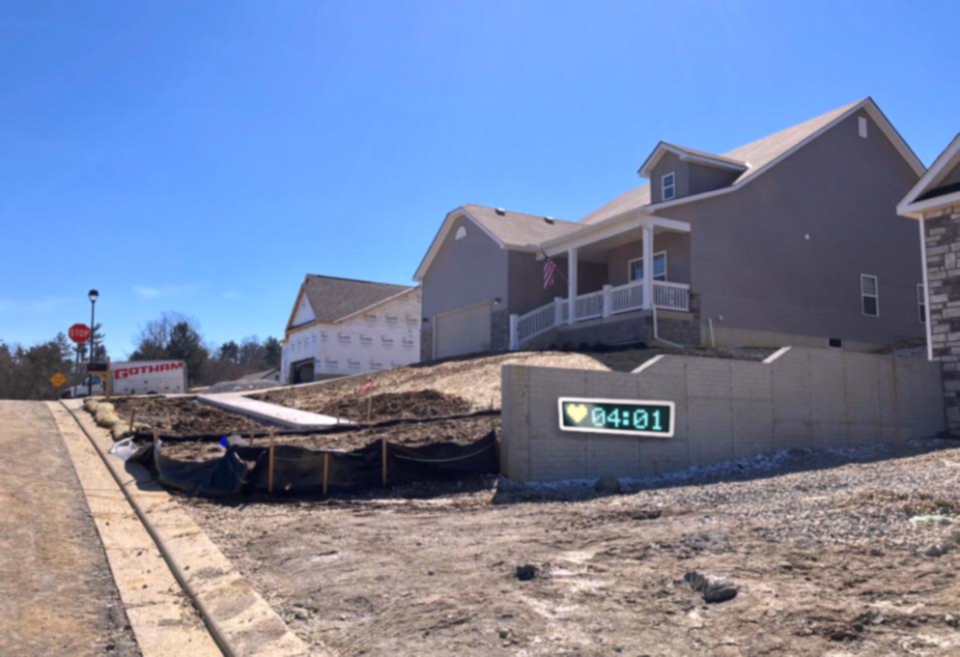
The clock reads {"hour": 4, "minute": 1}
